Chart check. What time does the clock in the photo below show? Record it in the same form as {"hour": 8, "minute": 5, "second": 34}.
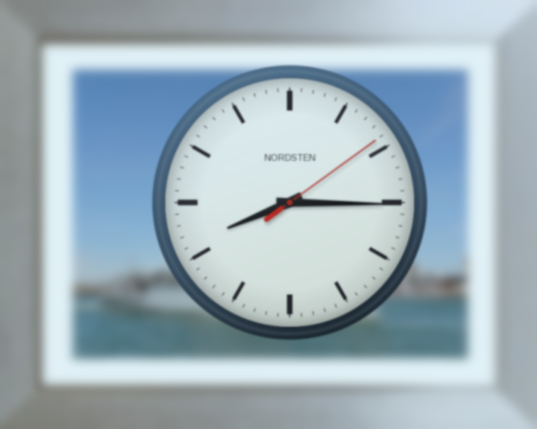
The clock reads {"hour": 8, "minute": 15, "second": 9}
